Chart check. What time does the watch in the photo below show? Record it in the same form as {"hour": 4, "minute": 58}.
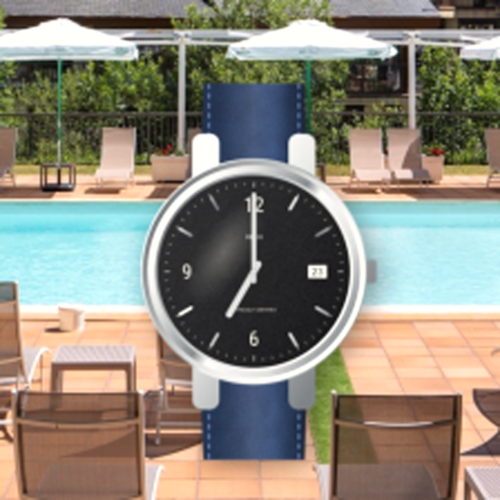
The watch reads {"hour": 7, "minute": 0}
